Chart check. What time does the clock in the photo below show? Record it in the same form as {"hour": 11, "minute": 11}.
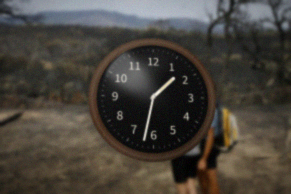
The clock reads {"hour": 1, "minute": 32}
